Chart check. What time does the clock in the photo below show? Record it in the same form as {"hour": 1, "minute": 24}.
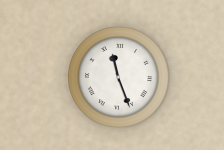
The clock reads {"hour": 11, "minute": 26}
